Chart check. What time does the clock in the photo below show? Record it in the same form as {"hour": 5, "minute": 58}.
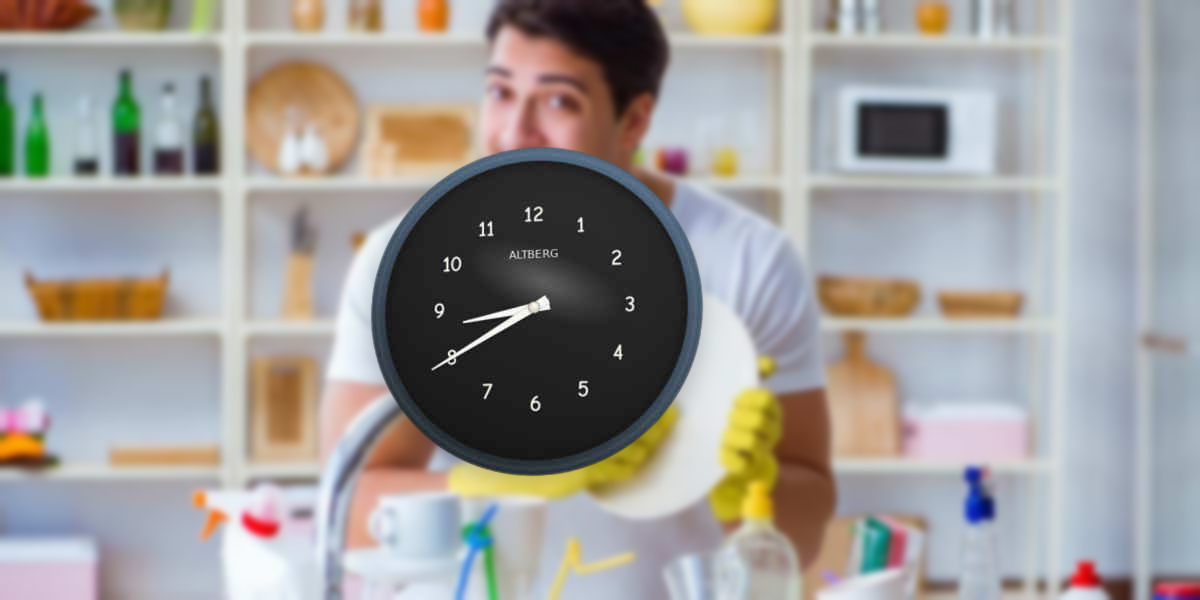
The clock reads {"hour": 8, "minute": 40}
